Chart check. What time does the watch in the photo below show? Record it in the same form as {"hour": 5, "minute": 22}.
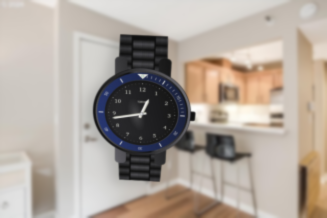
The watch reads {"hour": 12, "minute": 43}
